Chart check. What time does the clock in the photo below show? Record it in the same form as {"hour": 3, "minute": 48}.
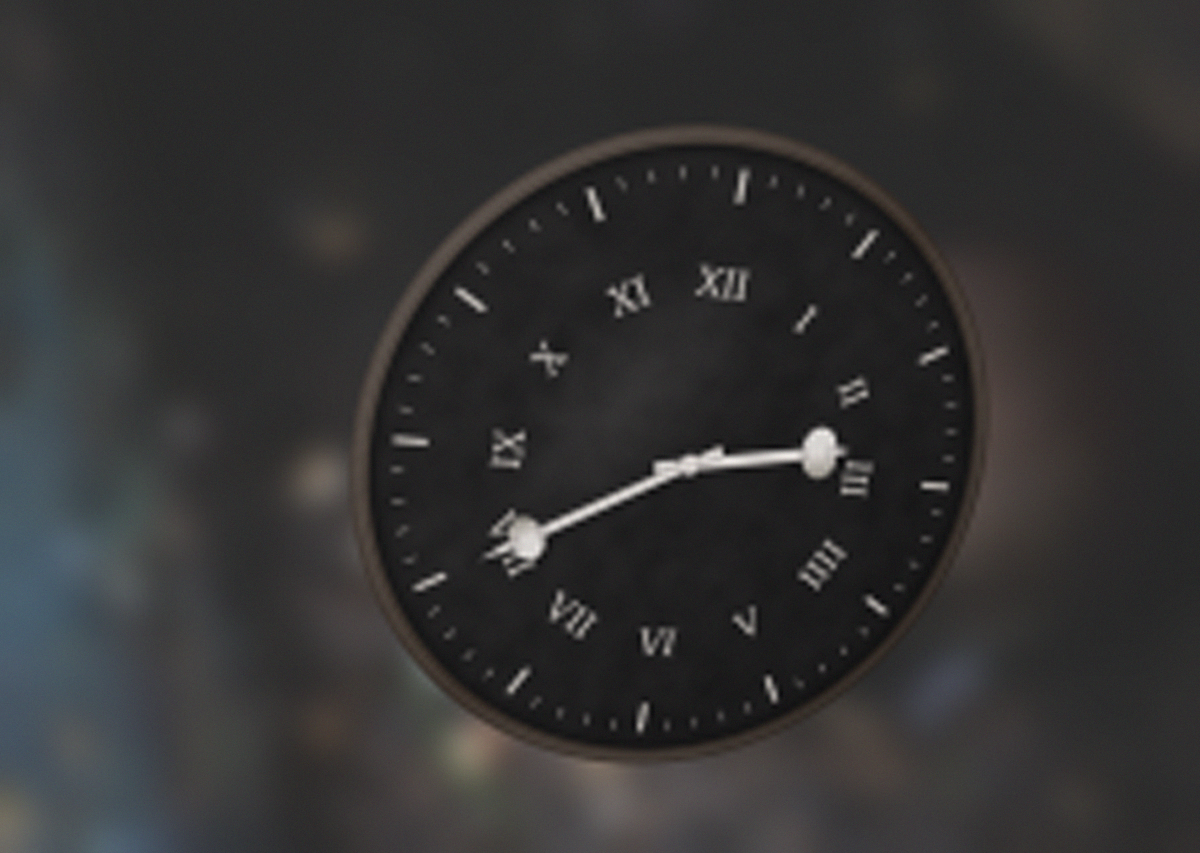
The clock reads {"hour": 2, "minute": 40}
